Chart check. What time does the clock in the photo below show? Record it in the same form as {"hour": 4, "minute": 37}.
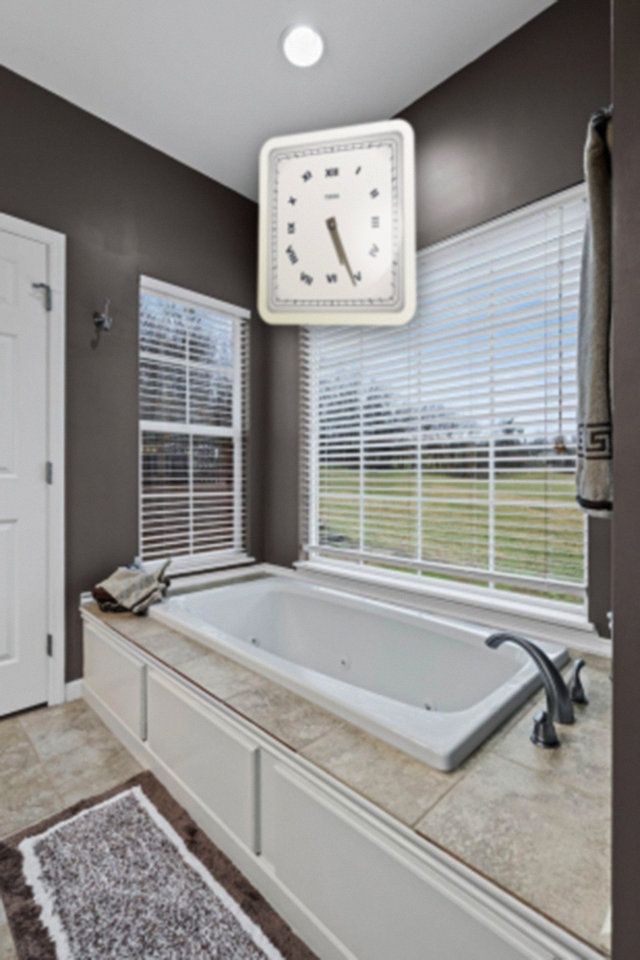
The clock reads {"hour": 5, "minute": 26}
